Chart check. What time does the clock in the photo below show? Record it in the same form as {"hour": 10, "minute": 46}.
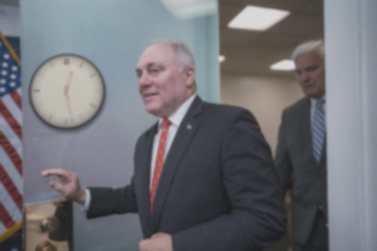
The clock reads {"hour": 12, "minute": 28}
